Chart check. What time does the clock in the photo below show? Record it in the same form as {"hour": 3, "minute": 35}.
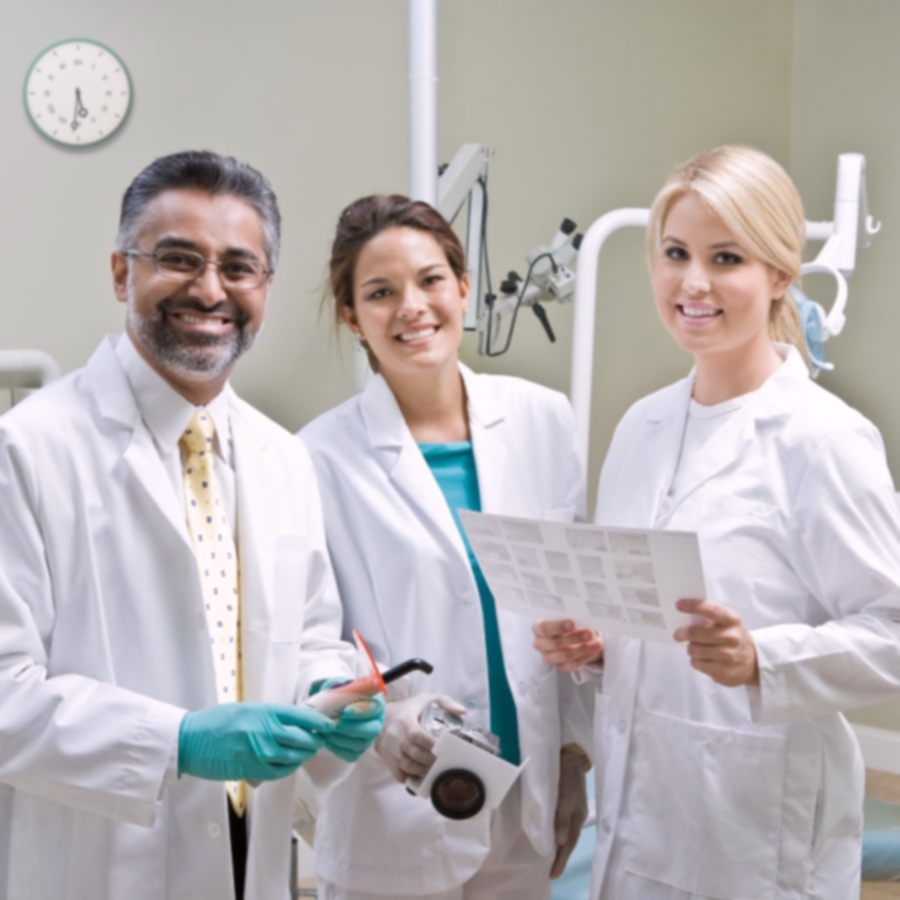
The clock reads {"hour": 5, "minute": 31}
